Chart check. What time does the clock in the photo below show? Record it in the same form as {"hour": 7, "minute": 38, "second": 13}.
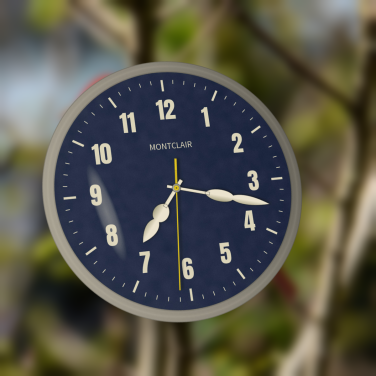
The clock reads {"hour": 7, "minute": 17, "second": 31}
